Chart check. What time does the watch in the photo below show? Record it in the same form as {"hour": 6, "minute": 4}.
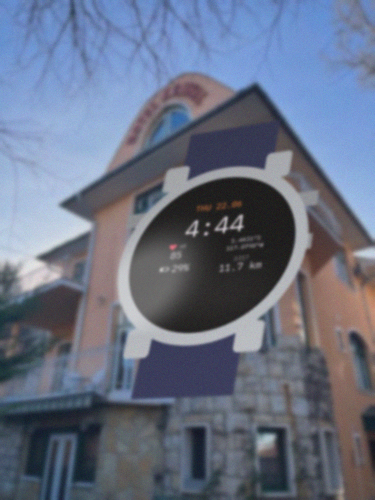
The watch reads {"hour": 4, "minute": 44}
